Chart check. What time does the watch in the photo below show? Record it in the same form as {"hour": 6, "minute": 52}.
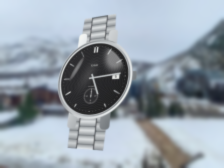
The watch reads {"hour": 5, "minute": 14}
